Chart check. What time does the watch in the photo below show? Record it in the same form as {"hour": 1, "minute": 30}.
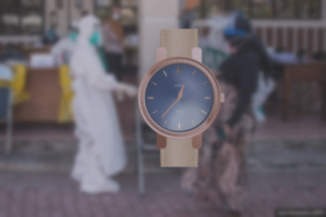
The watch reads {"hour": 12, "minute": 37}
